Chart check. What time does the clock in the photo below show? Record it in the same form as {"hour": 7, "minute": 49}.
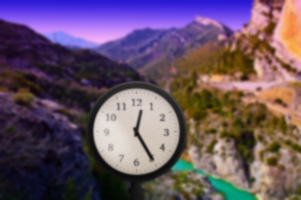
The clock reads {"hour": 12, "minute": 25}
